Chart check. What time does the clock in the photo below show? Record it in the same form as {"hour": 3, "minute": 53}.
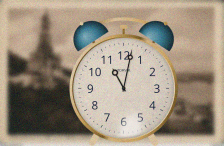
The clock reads {"hour": 11, "minute": 2}
